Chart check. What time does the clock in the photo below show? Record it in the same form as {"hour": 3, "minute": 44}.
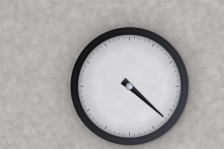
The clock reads {"hour": 4, "minute": 22}
